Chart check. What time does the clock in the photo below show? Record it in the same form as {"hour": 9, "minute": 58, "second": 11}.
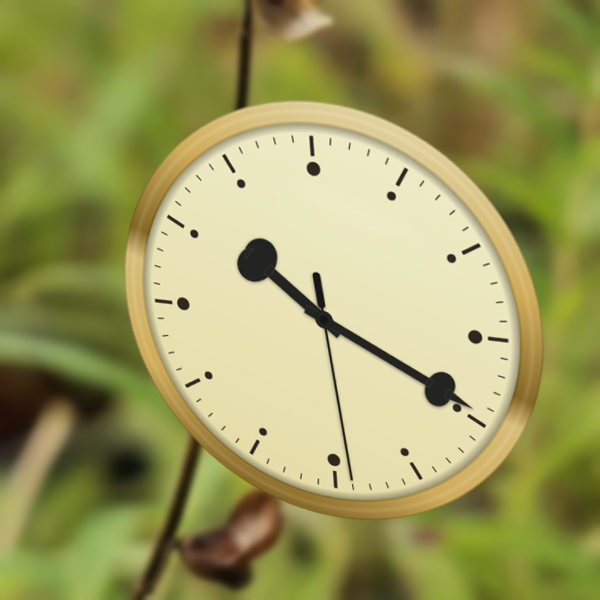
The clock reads {"hour": 10, "minute": 19, "second": 29}
